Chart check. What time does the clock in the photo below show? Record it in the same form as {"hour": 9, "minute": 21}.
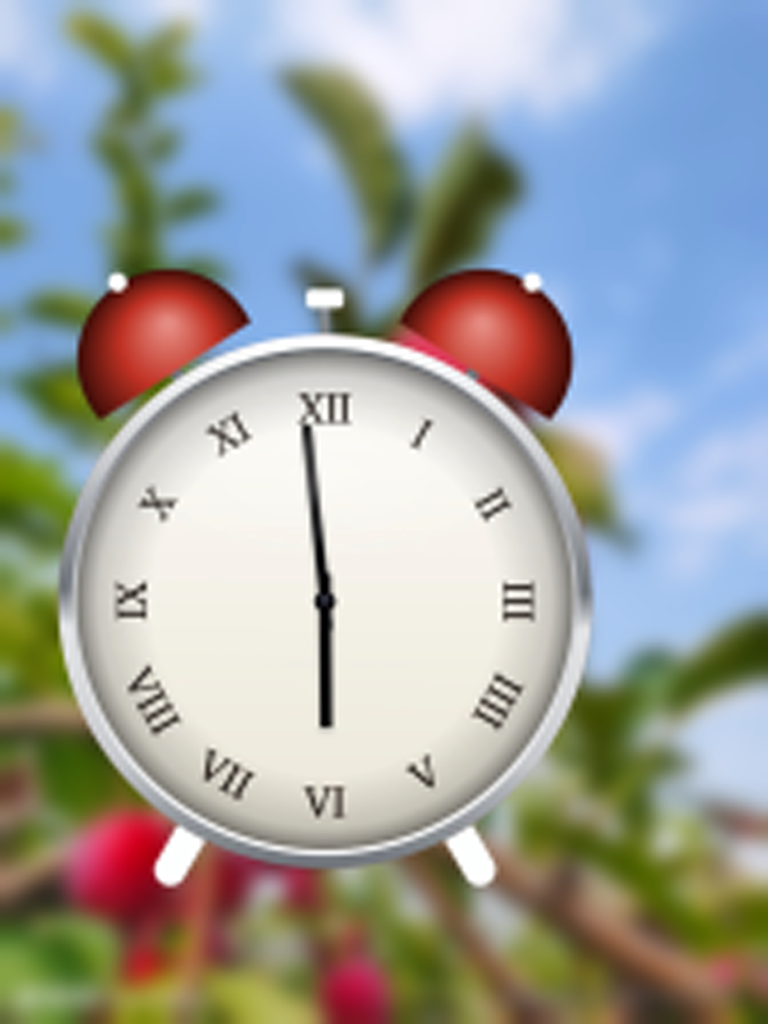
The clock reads {"hour": 5, "minute": 59}
